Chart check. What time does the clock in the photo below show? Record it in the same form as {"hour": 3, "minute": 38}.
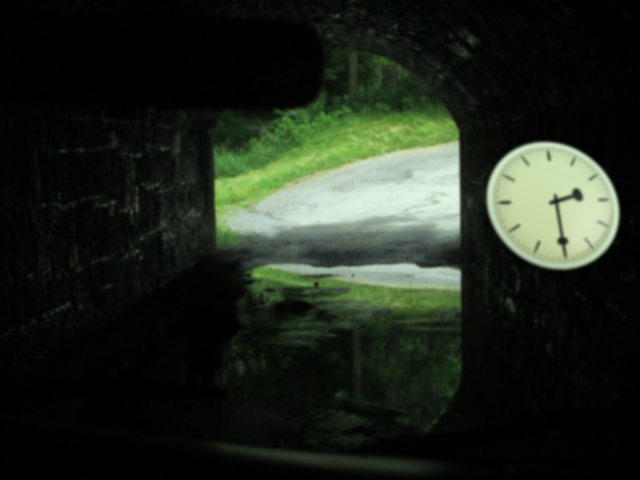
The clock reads {"hour": 2, "minute": 30}
